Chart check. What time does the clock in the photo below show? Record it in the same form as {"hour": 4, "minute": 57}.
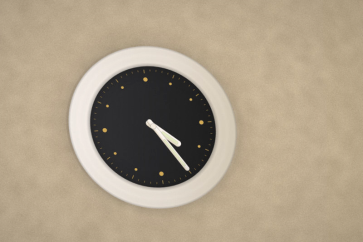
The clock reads {"hour": 4, "minute": 25}
